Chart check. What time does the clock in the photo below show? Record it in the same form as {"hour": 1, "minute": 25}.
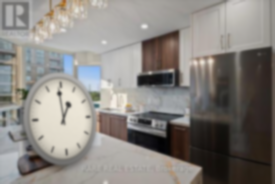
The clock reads {"hour": 12, "minute": 59}
